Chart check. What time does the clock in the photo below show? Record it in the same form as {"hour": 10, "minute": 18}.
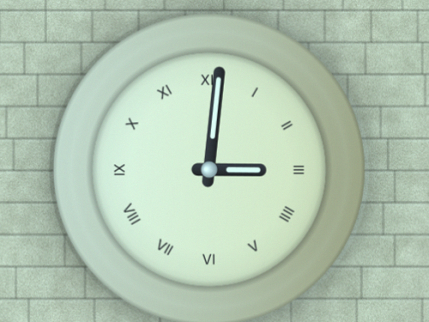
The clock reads {"hour": 3, "minute": 1}
